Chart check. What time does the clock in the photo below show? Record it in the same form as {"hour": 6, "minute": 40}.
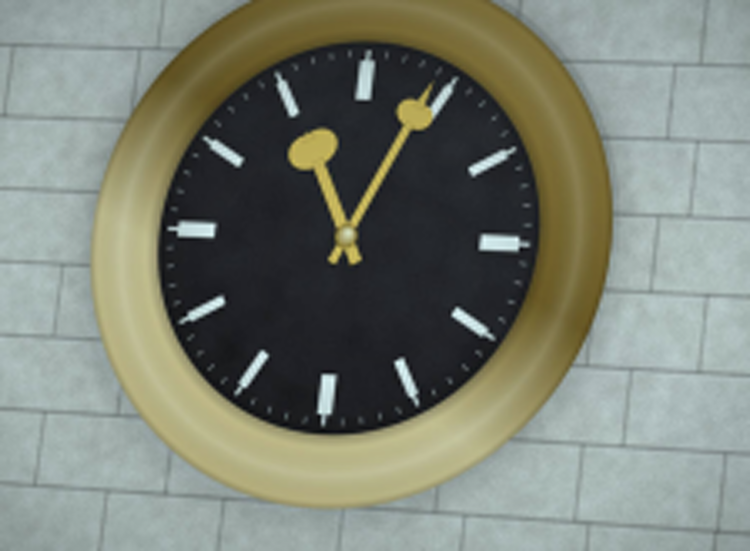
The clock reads {"hour": 11, "minute": 4}
